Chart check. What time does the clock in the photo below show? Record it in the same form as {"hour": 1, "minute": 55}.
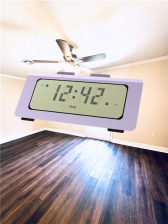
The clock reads {"hour": 12, "minute": 42}
